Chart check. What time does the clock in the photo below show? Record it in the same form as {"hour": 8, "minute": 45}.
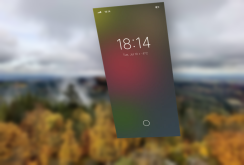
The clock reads {"hour": 18, "minute": 14}
